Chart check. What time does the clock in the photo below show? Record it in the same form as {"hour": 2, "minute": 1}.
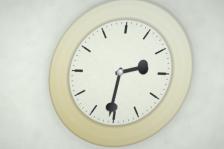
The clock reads {"hour": 2, "minute": 31}
